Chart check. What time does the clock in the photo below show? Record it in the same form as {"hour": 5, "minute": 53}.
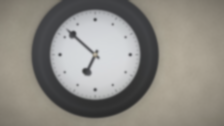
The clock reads {"hour": 6, "minute": 52}
